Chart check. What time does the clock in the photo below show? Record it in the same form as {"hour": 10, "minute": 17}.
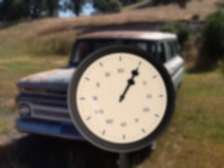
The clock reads {"hour": 1, "minute": 5}
